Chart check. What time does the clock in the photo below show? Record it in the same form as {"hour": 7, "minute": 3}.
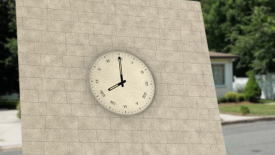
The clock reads {"hour": 8, "minute": 0}
